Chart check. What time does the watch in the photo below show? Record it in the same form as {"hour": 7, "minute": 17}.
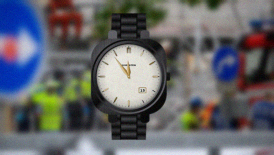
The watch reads {"hour": 11, "minute": 54}
